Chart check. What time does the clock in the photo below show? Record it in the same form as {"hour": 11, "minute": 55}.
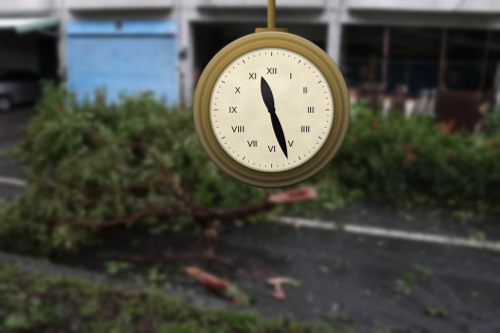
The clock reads {"hour": 11, "minute": 27}
